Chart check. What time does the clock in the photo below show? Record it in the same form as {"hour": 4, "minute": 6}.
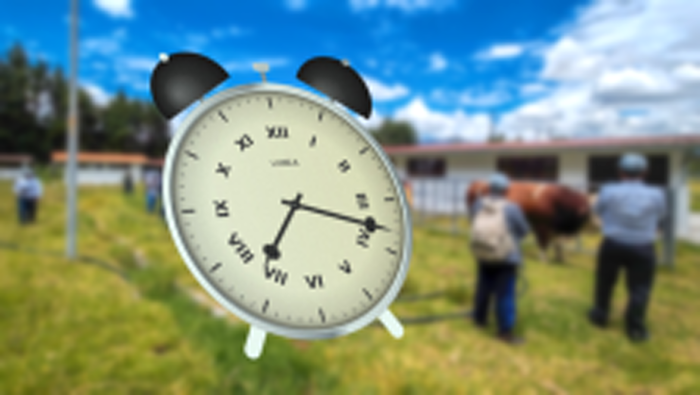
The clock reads {"hour": 7, "minute": 18}
